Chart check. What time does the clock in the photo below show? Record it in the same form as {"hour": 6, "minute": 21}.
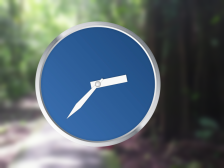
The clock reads {"hour": 2, "minute": 37}
